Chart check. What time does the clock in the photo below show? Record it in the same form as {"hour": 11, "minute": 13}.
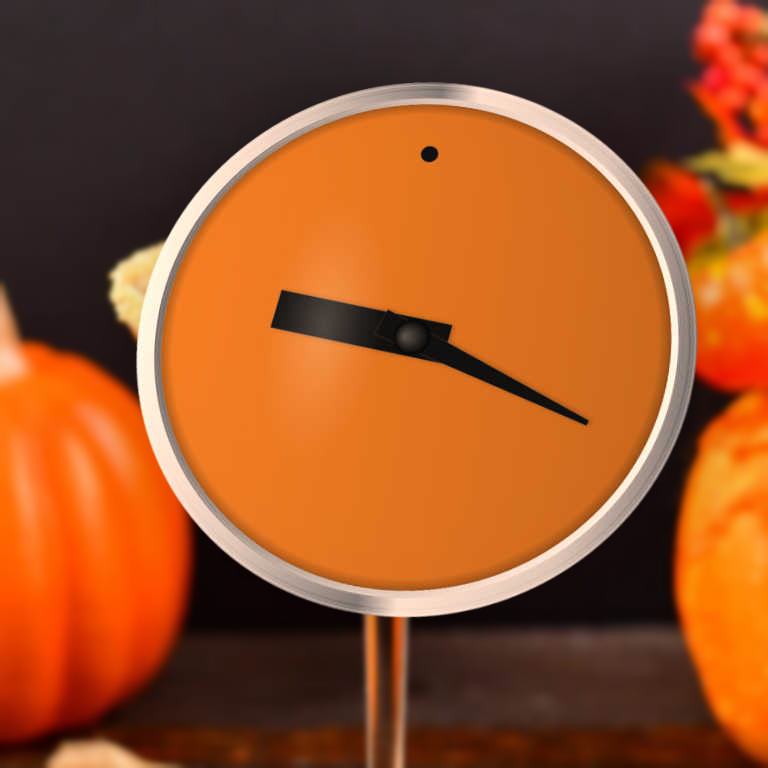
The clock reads {"hour": 9, "minute": 19}
